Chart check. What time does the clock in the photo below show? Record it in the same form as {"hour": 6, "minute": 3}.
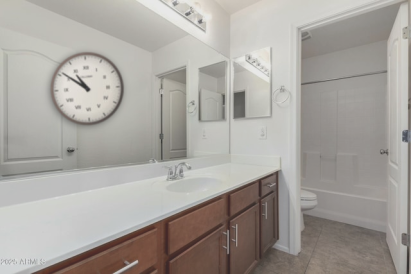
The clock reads {"hour": 10, "minute": 51}
